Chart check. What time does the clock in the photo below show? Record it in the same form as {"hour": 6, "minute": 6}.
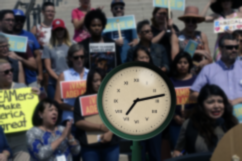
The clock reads {"hour": 7, "minute": 13}
